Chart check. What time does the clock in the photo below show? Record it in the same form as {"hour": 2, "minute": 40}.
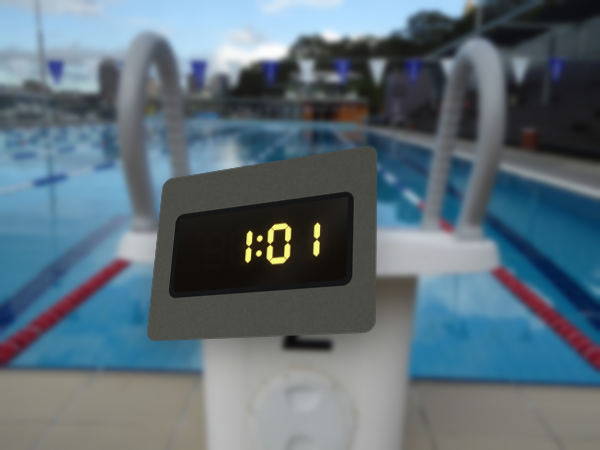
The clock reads {"hour": 1, "minute": 1}
